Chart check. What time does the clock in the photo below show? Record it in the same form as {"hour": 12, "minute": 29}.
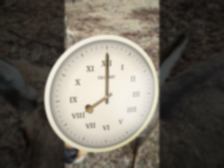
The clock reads {"hour": 8, "minute": 0}
